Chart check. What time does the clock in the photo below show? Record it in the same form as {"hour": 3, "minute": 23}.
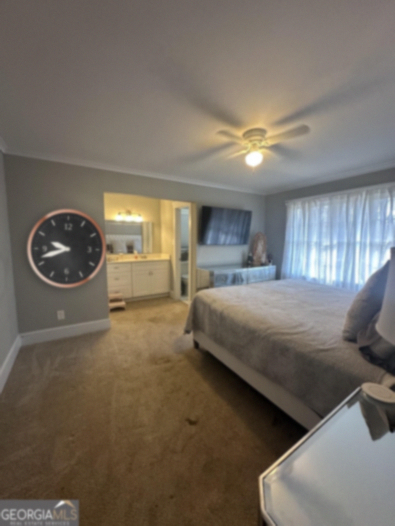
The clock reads {"hour": 9, "minute": 42}
